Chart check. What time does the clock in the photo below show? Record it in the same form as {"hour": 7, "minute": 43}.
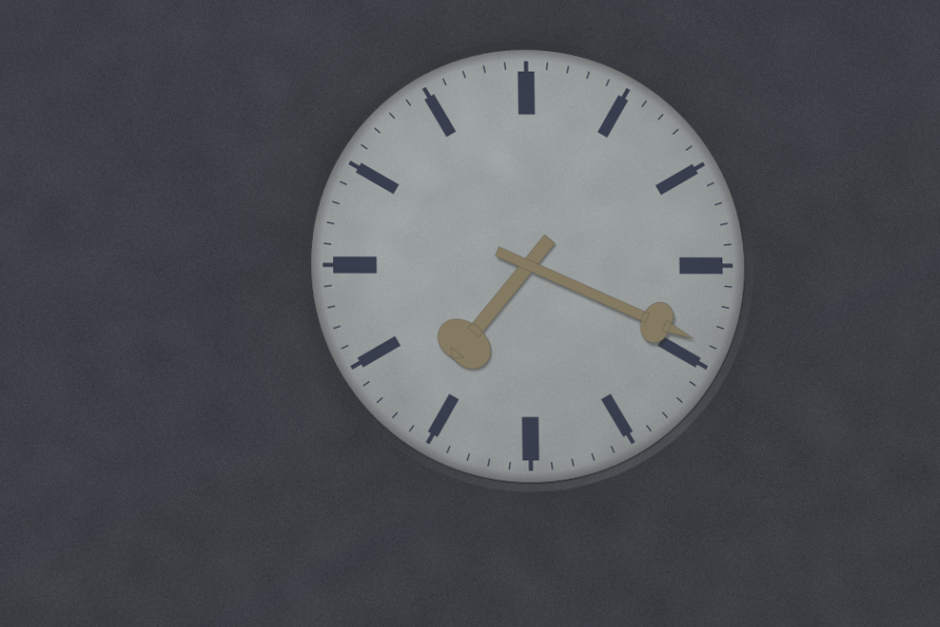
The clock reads {"hour": 7, "minute": 19}
